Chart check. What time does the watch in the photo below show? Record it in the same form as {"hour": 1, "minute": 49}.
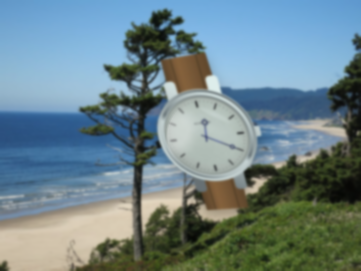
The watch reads {"hour": 12, "minute": 20}
